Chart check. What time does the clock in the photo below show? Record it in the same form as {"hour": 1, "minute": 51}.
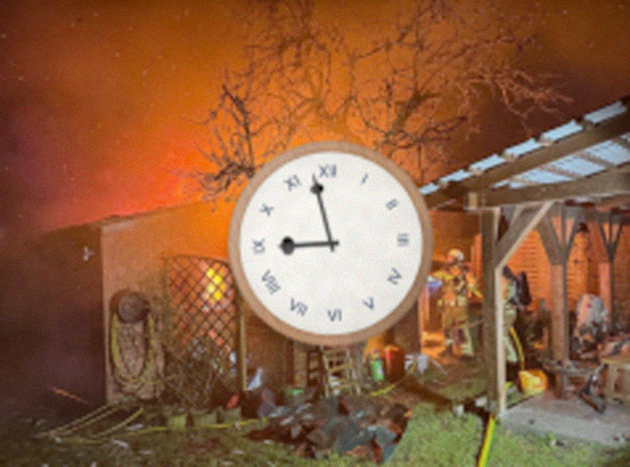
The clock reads {"hour": 8, "minute": 58}
